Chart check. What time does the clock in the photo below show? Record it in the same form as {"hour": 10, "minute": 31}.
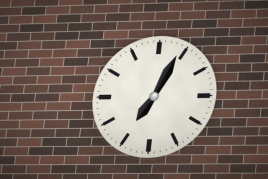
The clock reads {"hour": 7, "minute": 4}
